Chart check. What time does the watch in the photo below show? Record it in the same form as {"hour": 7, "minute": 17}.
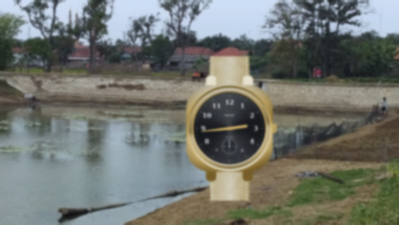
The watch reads {"hour": 2, "minute": 44}
